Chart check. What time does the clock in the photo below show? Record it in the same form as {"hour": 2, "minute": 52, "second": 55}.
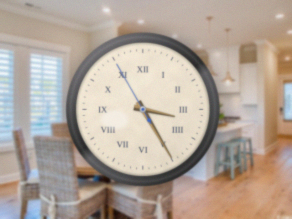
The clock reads {"hour": 3, "minute": 24, "second": 55}
